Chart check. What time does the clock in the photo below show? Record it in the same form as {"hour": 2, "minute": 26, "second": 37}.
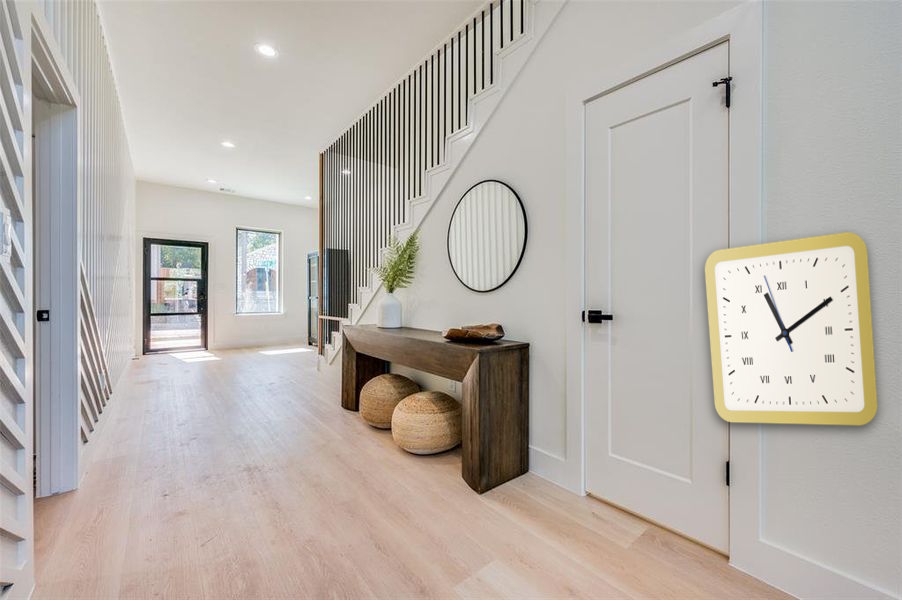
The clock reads {"hour": 11, "minute": 9, "second": 57}
